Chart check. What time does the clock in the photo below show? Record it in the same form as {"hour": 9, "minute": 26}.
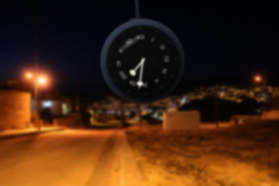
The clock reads {"hour": 7, "minute": 32}
